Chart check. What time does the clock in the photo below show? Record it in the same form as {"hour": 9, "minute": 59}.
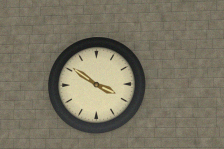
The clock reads {"hour": 3, "minute": 51}
